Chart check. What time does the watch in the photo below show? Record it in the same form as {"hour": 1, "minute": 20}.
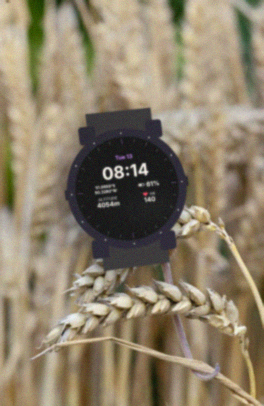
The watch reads {"hour": 8, "minute": 14}
